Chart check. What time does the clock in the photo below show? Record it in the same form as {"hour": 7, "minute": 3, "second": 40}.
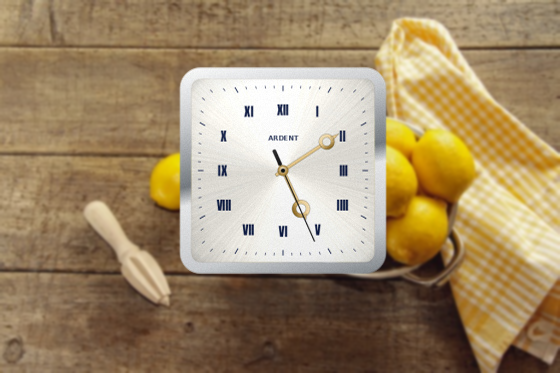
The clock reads {"hour": 5, "minute": 9, "second": 26}
